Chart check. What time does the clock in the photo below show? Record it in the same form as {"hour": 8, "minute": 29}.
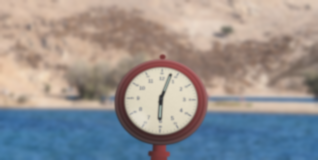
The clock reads {"hour": 6, "minute": 3}
